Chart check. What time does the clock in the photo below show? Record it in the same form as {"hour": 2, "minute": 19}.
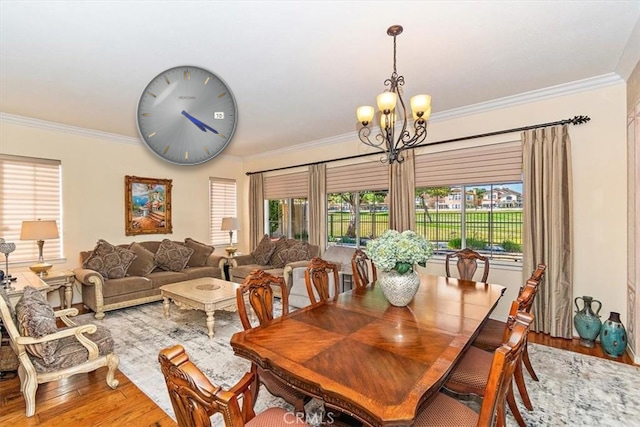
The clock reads {"hour": 4, "minute": 20}
